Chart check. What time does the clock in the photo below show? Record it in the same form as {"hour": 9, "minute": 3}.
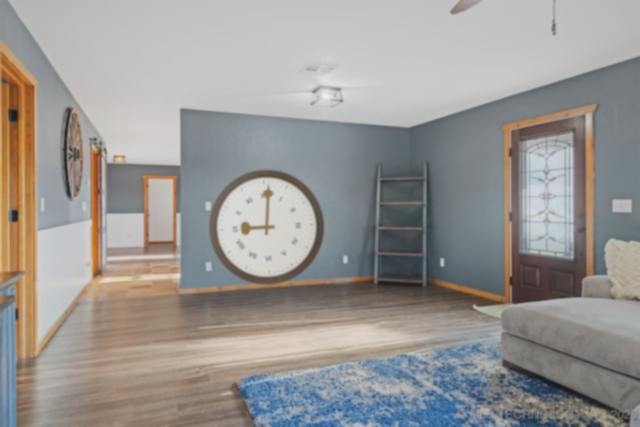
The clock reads {"hour": 9, "minute": 1}
